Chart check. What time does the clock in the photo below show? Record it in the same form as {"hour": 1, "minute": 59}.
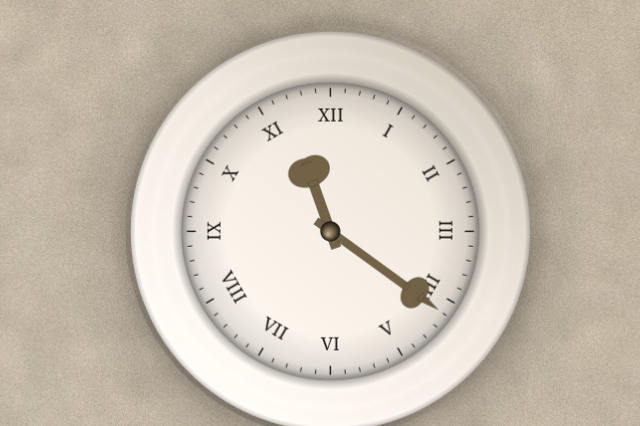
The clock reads {"hour": 11, "minute": 21}
